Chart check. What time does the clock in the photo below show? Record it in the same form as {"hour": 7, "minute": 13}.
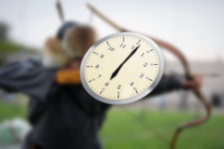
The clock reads {"hour": 6, "minute": 1}
